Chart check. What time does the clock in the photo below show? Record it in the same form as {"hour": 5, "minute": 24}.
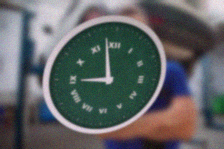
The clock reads {"hour": 8, "minute": 58}
